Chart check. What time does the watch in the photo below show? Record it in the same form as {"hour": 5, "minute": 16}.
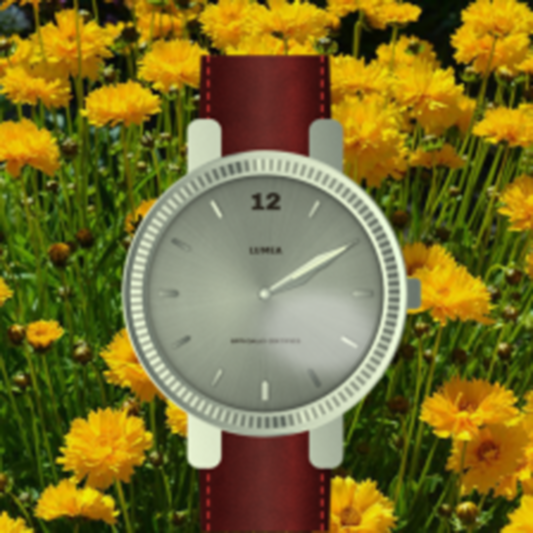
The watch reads {"hour": 2, "minute": 10}
